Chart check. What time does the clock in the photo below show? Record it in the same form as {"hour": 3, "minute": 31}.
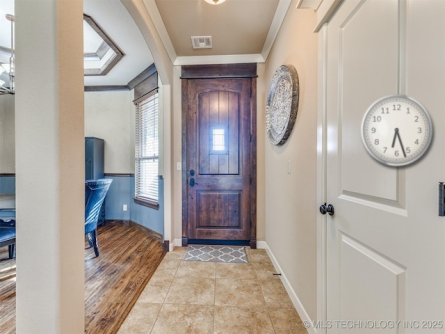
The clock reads {"hour": 6, "minute": 27}
